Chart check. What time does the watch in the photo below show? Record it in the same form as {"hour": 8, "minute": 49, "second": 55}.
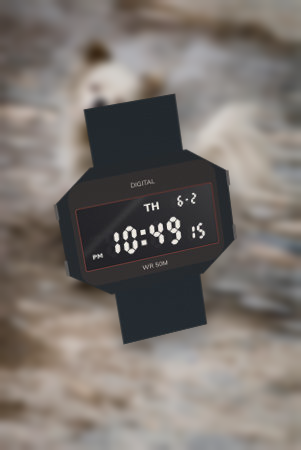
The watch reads {"hour": 10, "minute": 49, "second": 15}
